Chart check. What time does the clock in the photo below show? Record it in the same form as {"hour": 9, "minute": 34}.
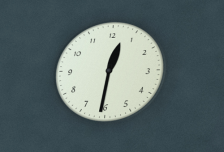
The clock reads {"hour": 12, "minute": 31}
